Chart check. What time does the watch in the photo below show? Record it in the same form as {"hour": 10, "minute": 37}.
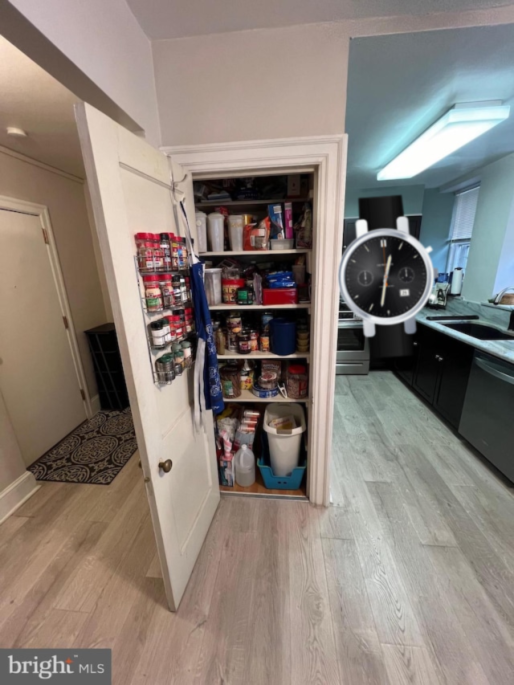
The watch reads {"hour": 12, "minute": 32}
